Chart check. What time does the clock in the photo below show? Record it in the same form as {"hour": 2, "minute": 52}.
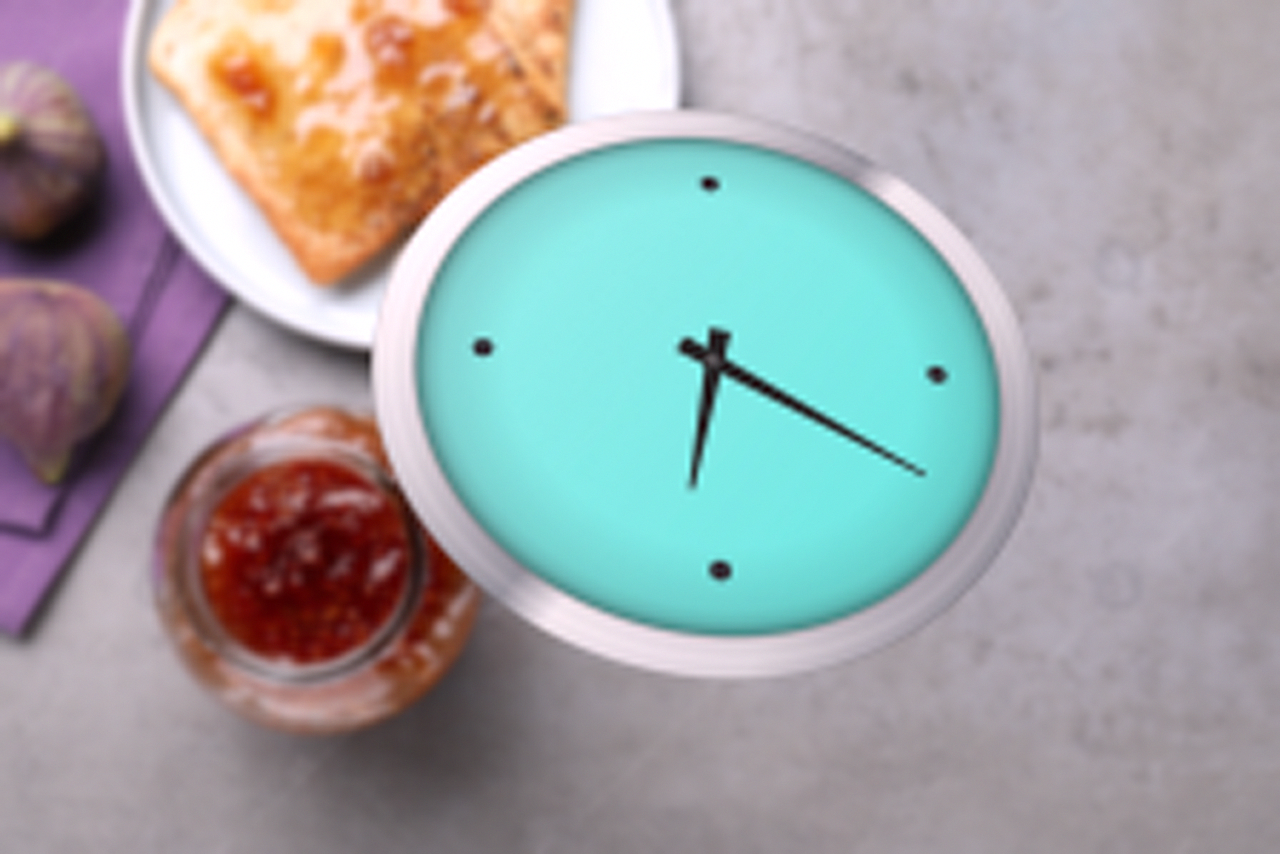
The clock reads {"hour": 6, "minute": 20}
